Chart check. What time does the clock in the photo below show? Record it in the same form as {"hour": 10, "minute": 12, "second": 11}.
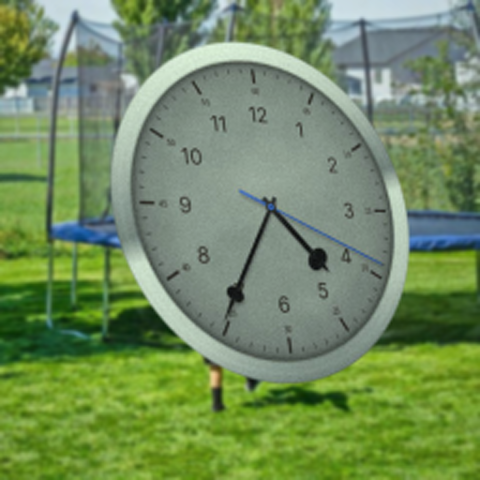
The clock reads {"hour": 4, "minute": 35, "second": 19}
